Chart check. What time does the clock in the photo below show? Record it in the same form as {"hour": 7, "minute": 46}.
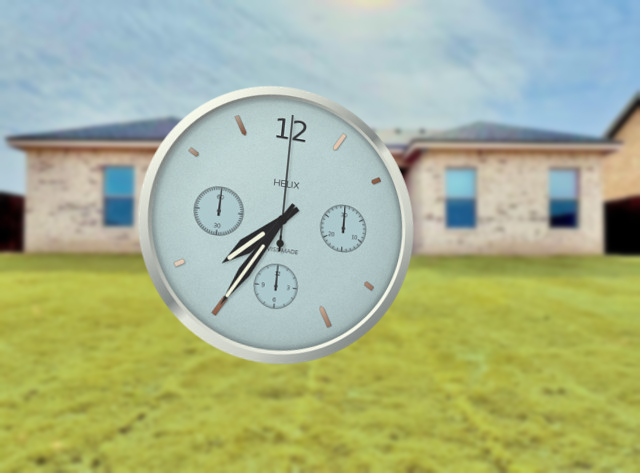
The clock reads {"hour": 7, "minute": 35}
